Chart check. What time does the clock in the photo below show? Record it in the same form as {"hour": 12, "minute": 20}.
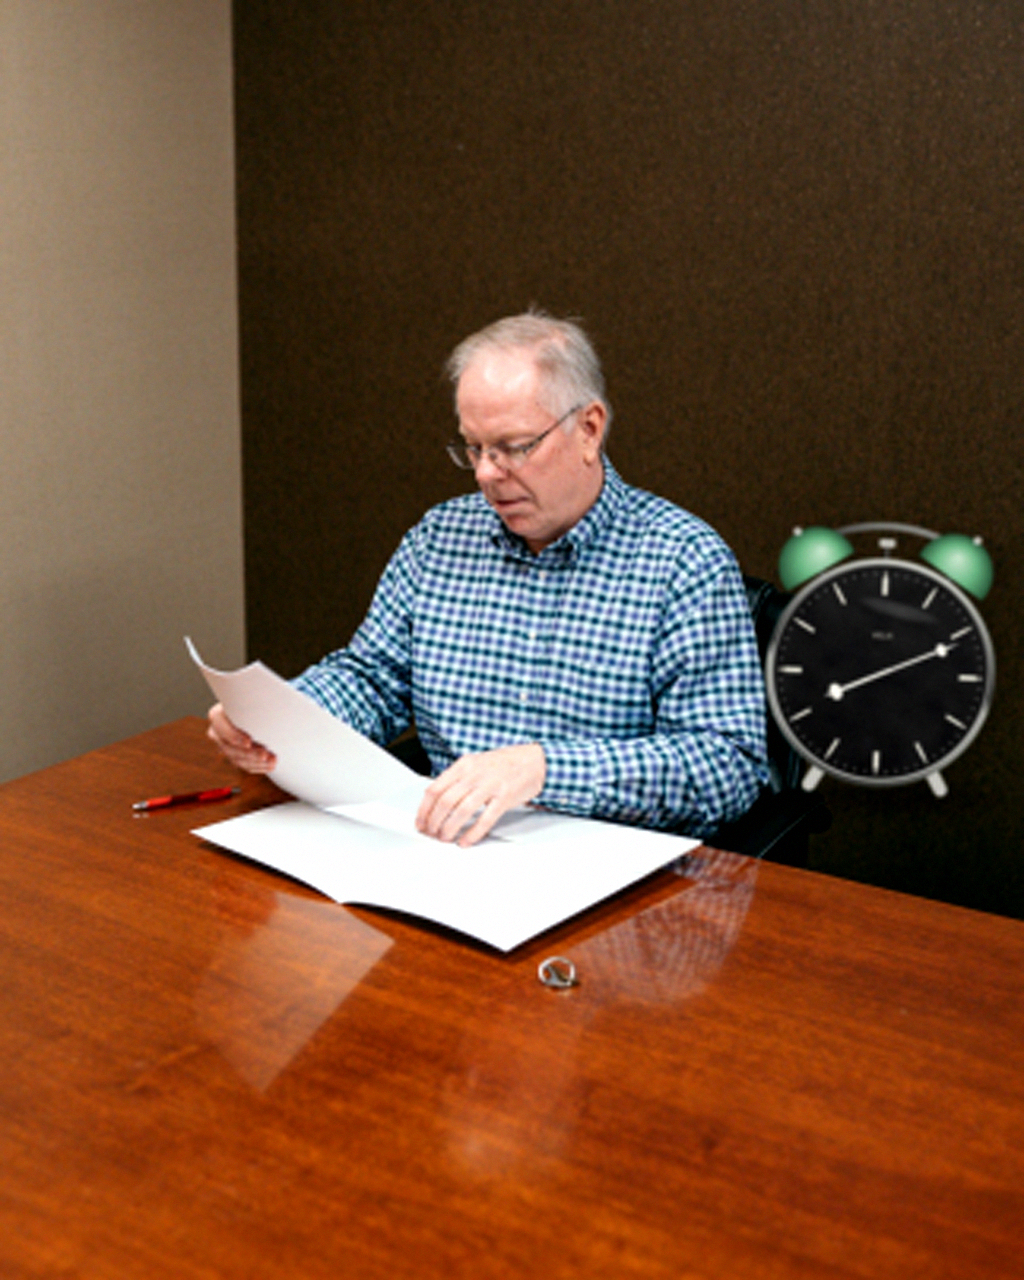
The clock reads {"hour": 8, "minute": 11}
